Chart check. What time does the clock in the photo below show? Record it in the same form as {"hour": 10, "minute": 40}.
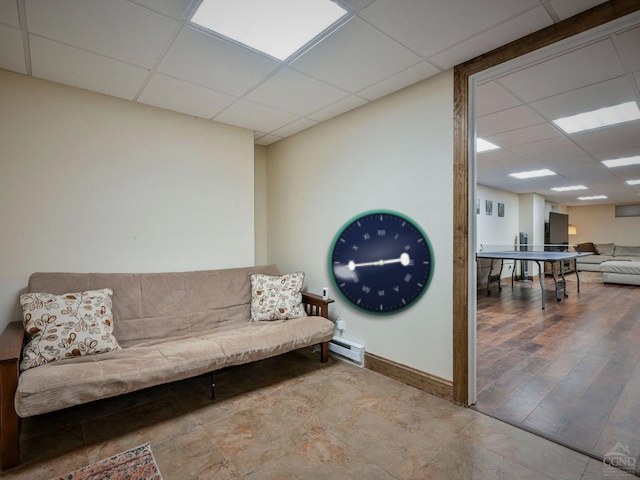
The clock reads {"hour": 2, "minute": 44}
